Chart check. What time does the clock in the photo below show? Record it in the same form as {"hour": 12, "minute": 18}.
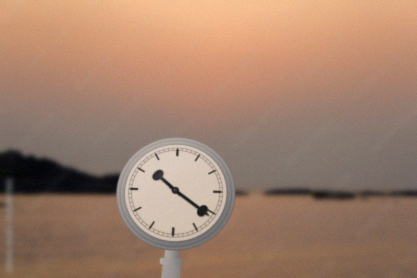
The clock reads {"hour": 10, "minute": 21}
